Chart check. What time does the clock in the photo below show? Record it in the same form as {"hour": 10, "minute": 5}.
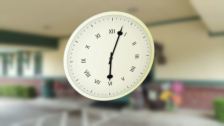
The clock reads {"hour": 6, "minute": 3}
